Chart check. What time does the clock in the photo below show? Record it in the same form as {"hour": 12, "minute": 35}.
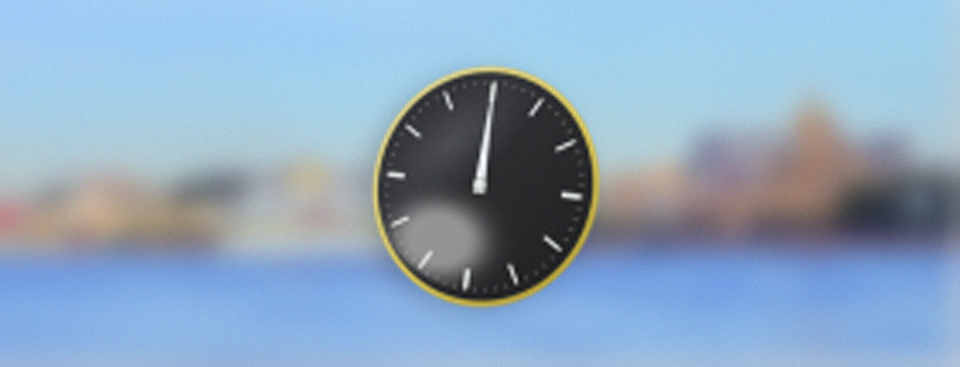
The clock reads {"hour": 12, "minute": 0}
